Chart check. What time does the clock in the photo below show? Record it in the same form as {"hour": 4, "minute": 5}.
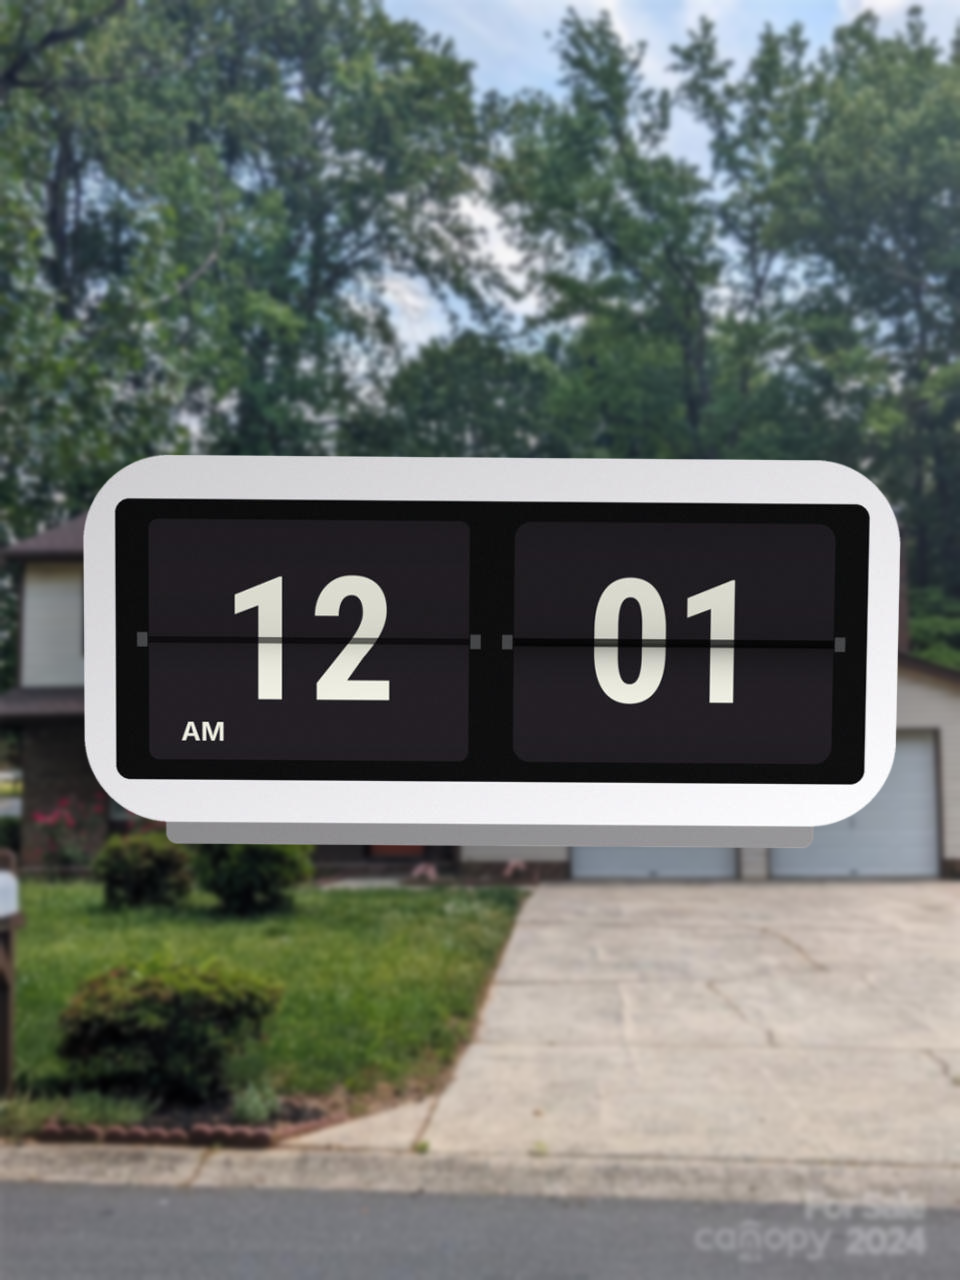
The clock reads {"hour": 12, "minute": 1}
